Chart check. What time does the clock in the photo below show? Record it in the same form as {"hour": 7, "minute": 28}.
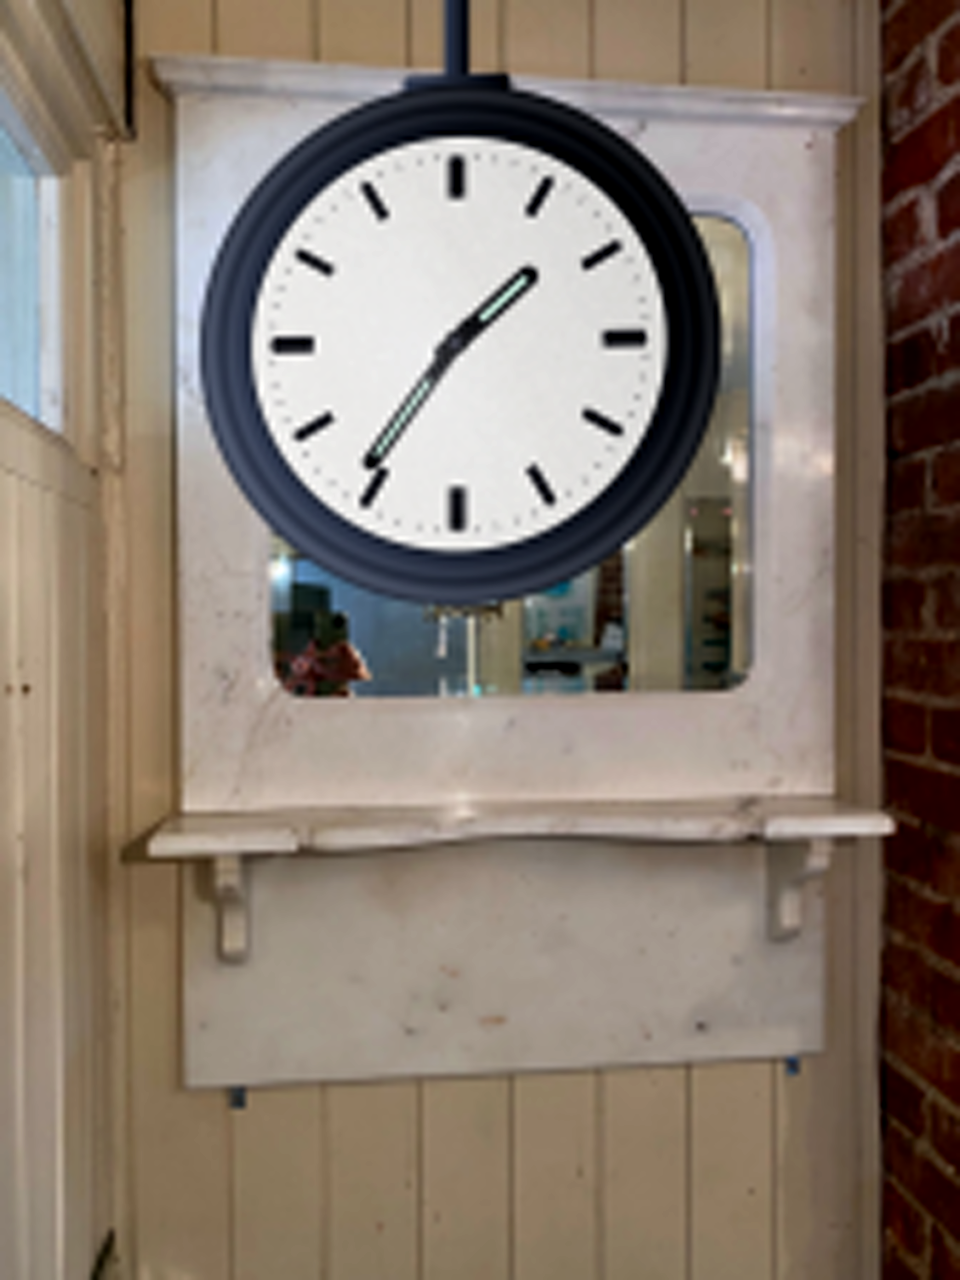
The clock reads {"hour": 1, "minute": 36}
